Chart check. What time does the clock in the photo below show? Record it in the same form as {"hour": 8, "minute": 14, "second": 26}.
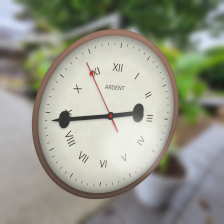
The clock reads {"hour": 2, "minute": 43, "second": 54}
